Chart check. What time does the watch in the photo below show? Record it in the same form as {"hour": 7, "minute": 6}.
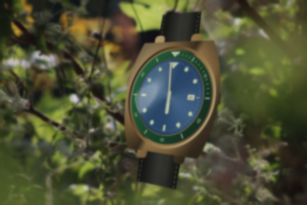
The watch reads {"hour": 5, "minute": 59}
